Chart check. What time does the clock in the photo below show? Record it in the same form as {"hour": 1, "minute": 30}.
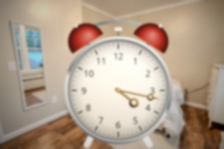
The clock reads {"hour": 4, "minute": 17}
